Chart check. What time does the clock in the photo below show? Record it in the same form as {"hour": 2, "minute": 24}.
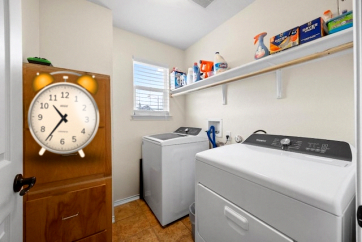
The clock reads {"hour": 10, "minute": 36}
